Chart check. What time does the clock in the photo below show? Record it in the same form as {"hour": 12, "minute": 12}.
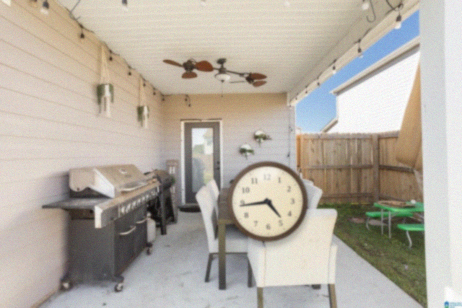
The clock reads {"hour": 4, "minute": 44}
